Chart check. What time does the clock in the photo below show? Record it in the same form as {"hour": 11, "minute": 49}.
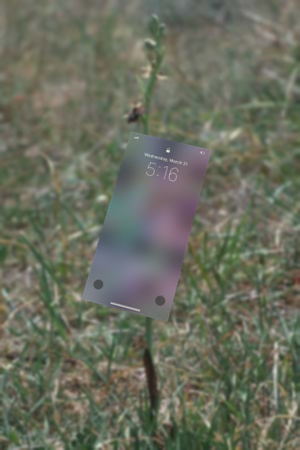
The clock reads {"hour": 5, "minute": 16}
